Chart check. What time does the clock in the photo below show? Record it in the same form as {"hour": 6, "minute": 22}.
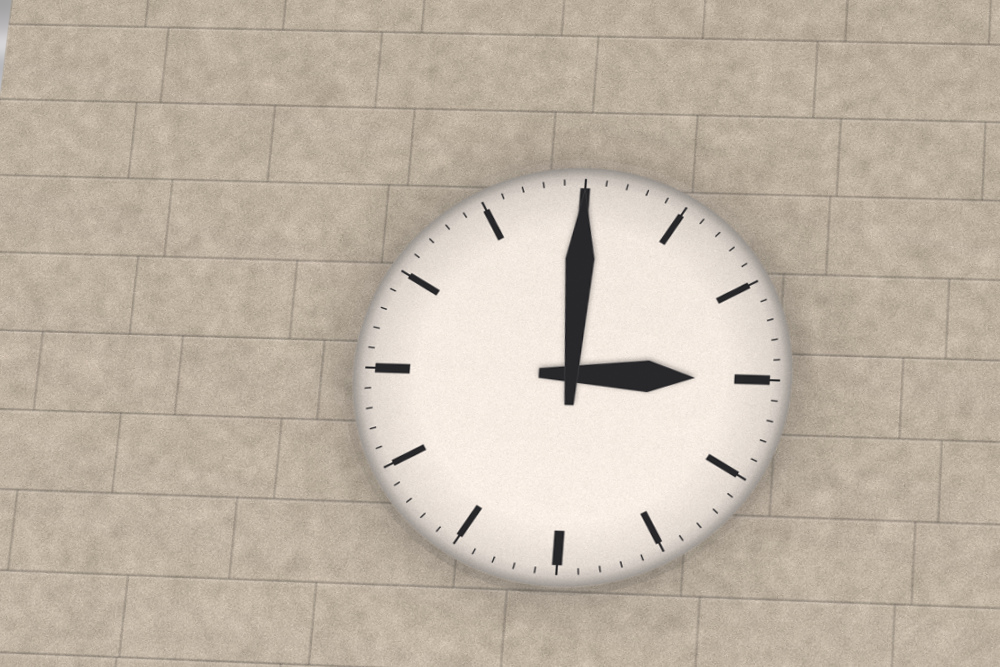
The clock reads {"hour": 3, "minute": 0}
